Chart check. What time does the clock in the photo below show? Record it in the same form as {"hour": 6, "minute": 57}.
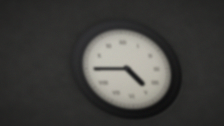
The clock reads {"hour": 4, "minute": 45}
